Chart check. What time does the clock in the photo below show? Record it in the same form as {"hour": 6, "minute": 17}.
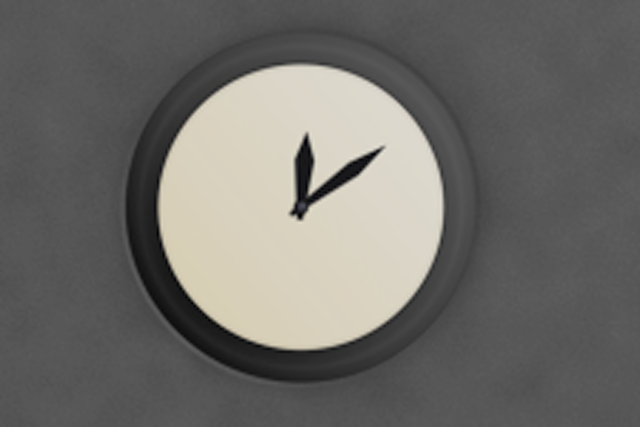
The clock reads {"hour": 12, "minute": 9}
